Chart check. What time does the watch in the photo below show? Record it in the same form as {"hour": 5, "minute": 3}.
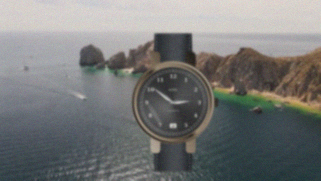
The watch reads {"hour": 2, "minute": 51}
